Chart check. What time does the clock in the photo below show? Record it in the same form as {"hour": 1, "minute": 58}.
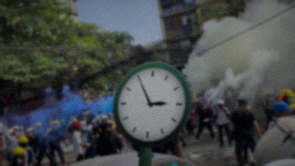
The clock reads {"hour": 2, "minute": 55}
